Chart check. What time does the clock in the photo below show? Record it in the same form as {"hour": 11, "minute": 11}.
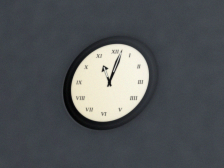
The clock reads {"hour": 11, "minute": 2}
